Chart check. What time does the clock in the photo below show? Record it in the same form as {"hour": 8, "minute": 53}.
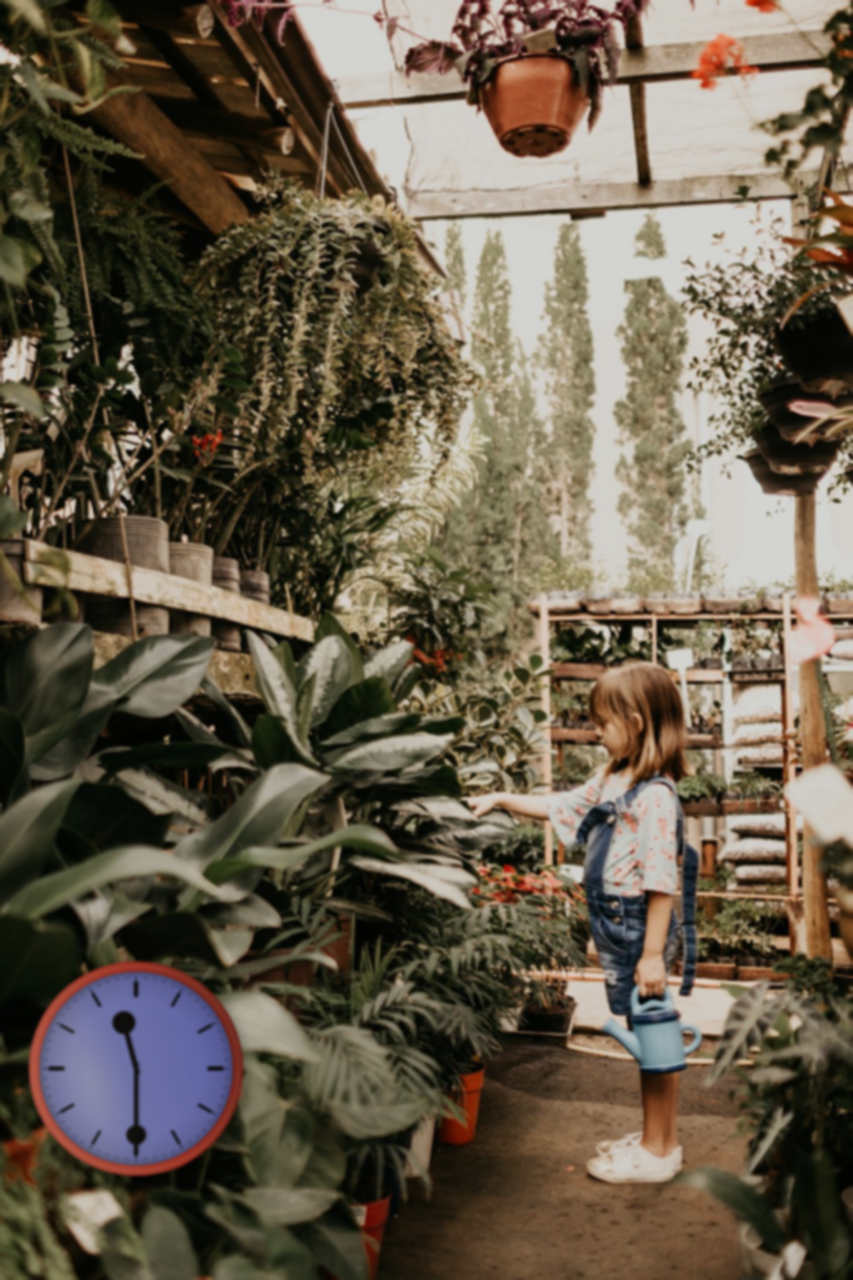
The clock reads {"hour": 11, "minute": 30}
